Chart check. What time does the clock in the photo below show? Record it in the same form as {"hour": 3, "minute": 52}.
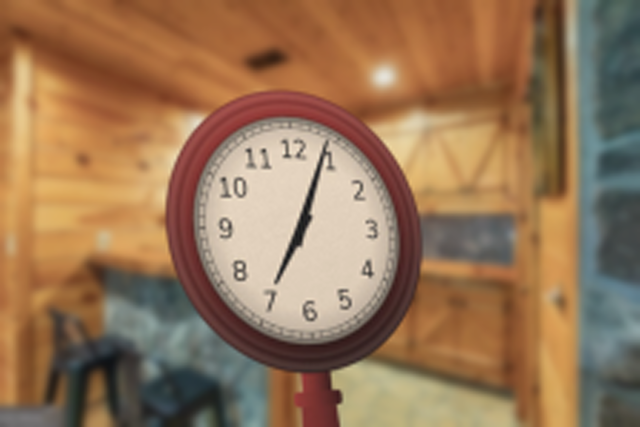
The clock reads {"hour": 7, "minute": 4}
